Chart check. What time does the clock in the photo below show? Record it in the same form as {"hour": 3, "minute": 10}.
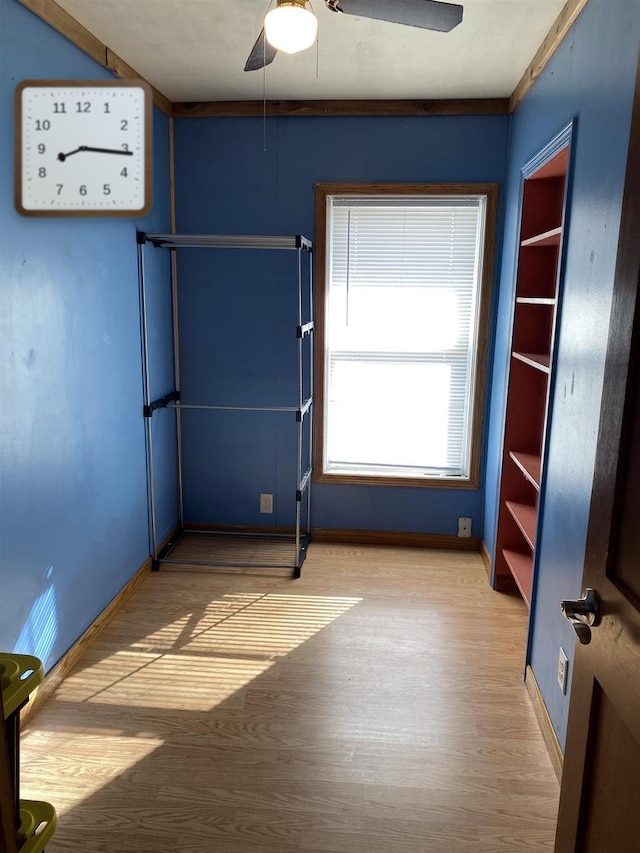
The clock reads {"hour": 8, "minute": 16}
